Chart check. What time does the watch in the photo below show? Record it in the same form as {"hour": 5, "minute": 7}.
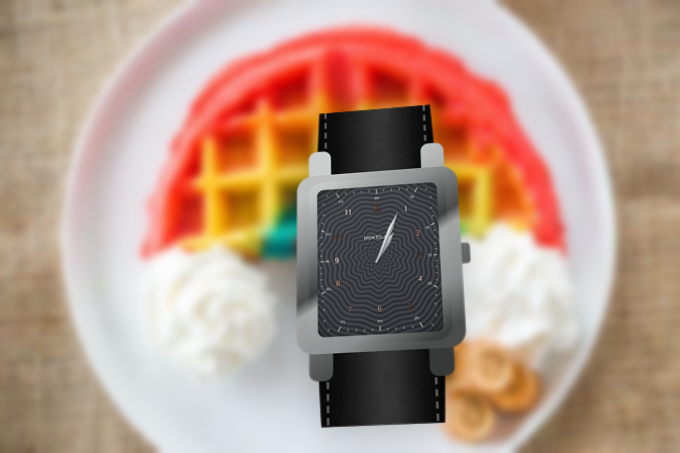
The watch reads {"hour": 1, "minute": 4}
